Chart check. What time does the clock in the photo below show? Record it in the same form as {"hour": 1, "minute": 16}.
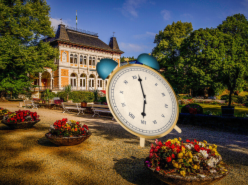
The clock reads {"hour": 7, "minute": 2}
